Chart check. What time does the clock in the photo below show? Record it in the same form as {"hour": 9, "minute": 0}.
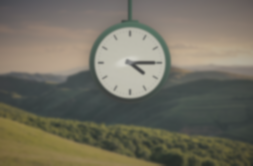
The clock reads {"hour": 4, "minute": 15}
